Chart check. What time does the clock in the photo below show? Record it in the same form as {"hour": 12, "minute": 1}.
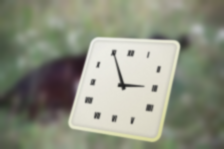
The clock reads {"hour": 2, "minute": 55}
